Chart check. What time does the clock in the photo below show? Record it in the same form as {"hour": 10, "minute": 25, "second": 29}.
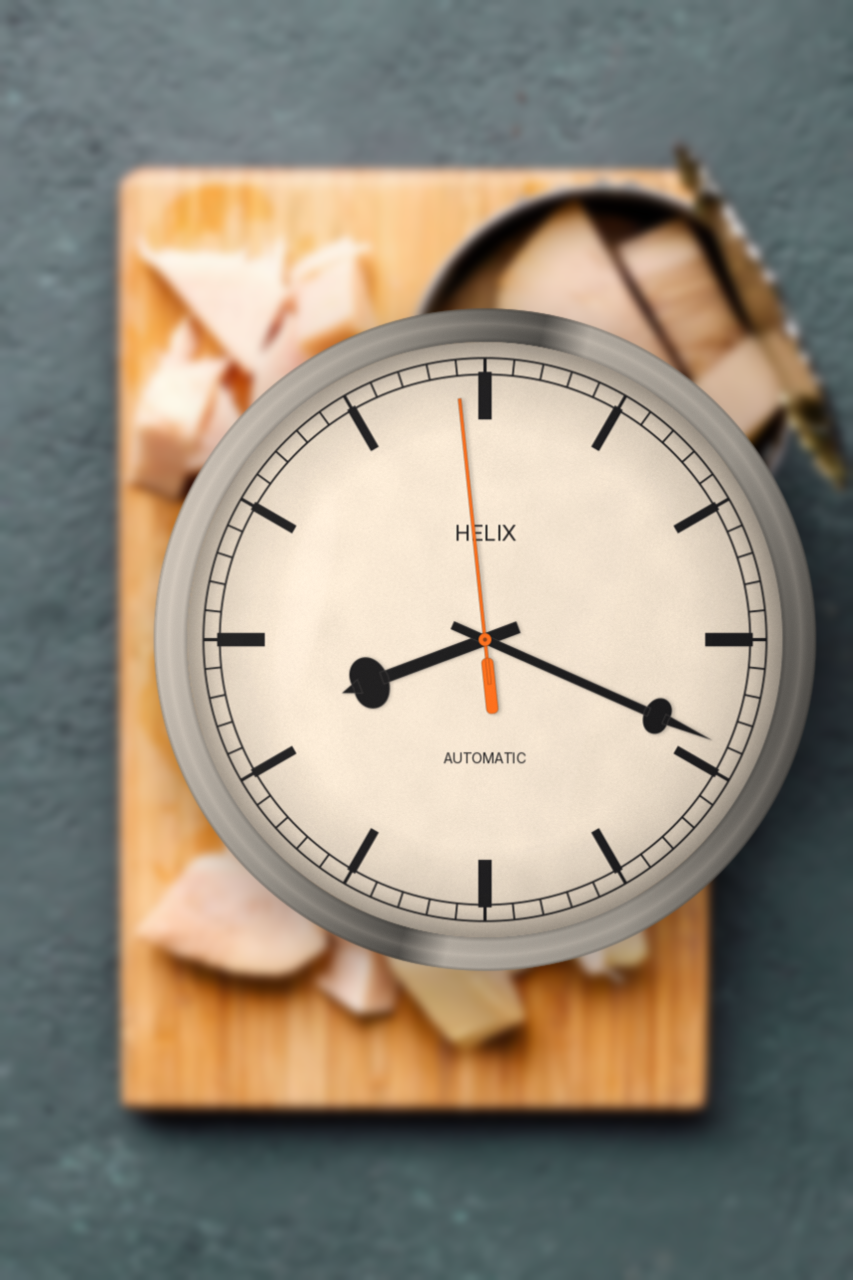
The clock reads {"hour": 8, "minute": 18, "second": 59}
